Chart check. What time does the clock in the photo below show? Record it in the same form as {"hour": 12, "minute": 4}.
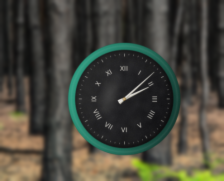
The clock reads {"hour": 2, "minute": 8}
